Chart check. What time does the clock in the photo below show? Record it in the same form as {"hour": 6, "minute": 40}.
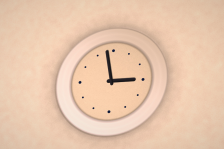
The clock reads {"hour": 2, "minute": 58}
